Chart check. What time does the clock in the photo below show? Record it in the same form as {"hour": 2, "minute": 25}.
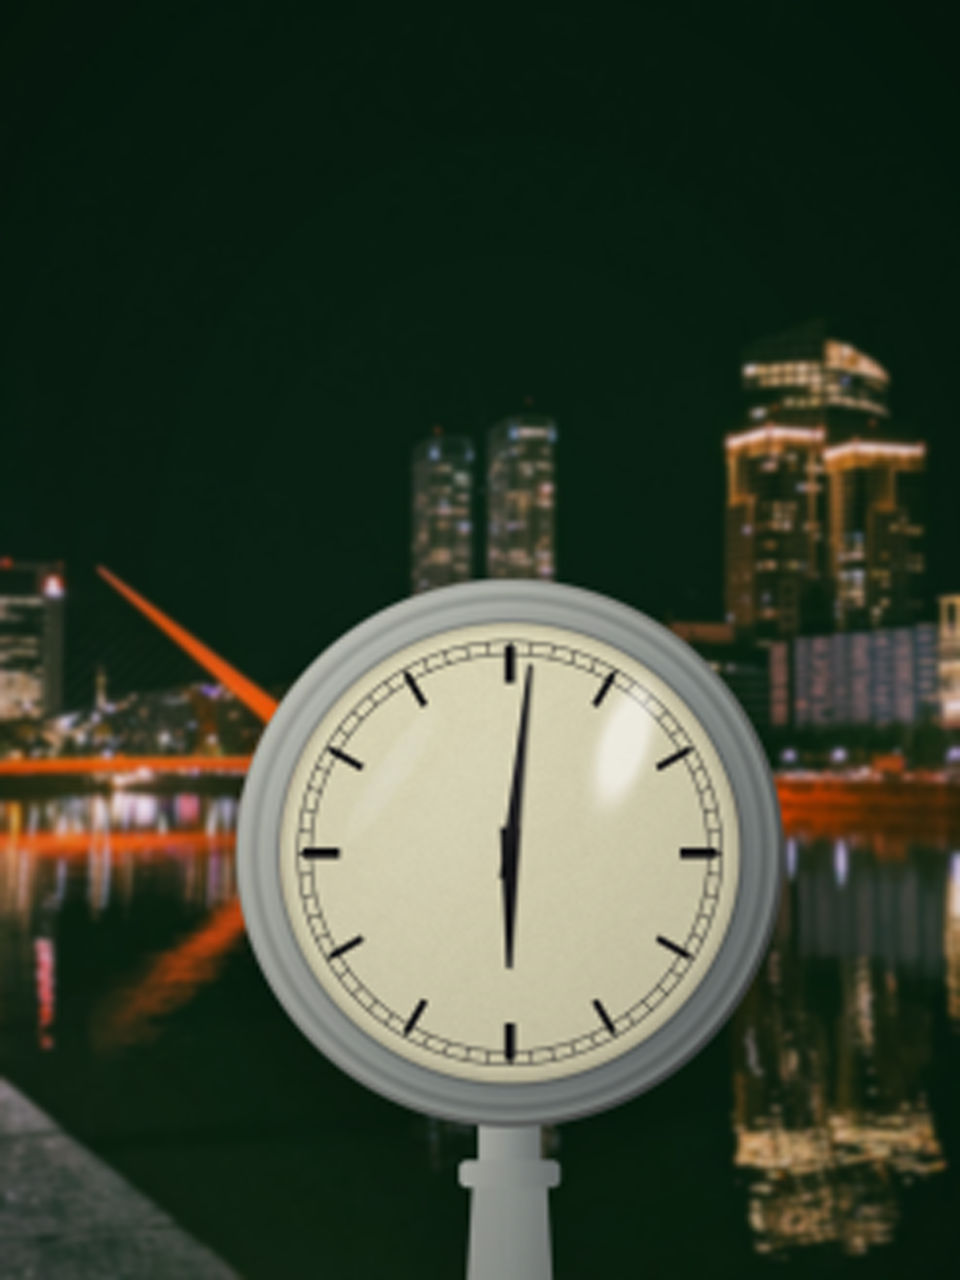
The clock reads {"hour": 6, "minute": 1}
